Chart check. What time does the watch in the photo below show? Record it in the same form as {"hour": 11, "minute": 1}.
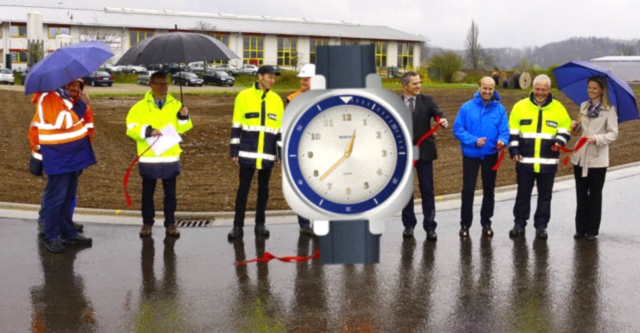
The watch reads {"hour": 12, "minute": 38}
